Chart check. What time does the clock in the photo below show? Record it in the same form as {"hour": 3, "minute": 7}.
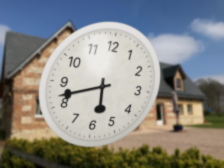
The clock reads {"hour": 5, "minute": 42}
